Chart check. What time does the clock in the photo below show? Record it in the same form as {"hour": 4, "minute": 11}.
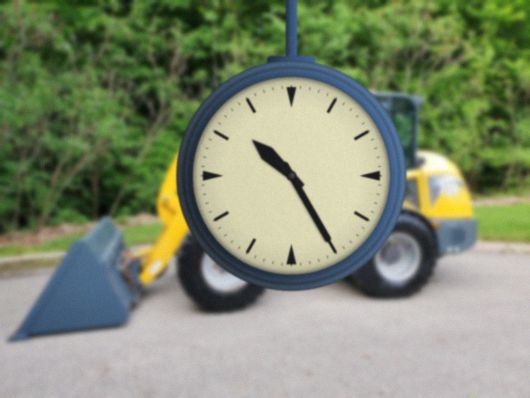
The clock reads {"hour": 10, "minute": 25}
